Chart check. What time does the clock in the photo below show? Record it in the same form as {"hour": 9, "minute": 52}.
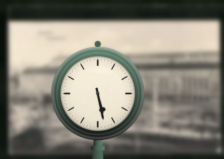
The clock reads {"hour": 5, "minute": 28}
